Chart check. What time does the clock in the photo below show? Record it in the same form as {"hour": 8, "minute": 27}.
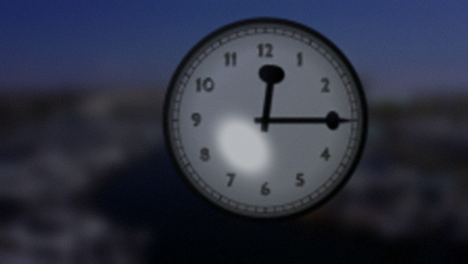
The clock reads {"hour": 12, "minute": 15}
